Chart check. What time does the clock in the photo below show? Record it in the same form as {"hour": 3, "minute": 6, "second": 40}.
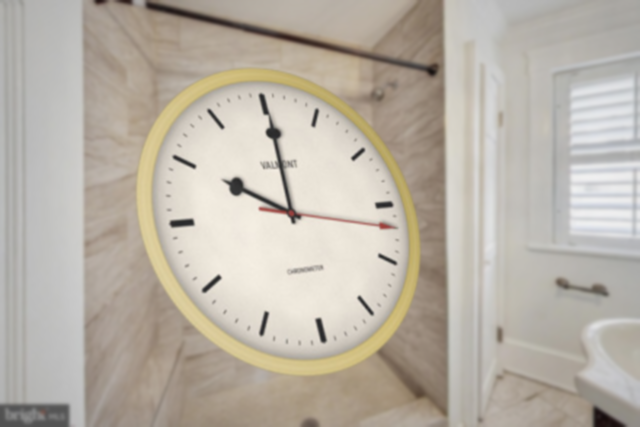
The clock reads {"hour": 10, "minute": 0, "second": 17}
